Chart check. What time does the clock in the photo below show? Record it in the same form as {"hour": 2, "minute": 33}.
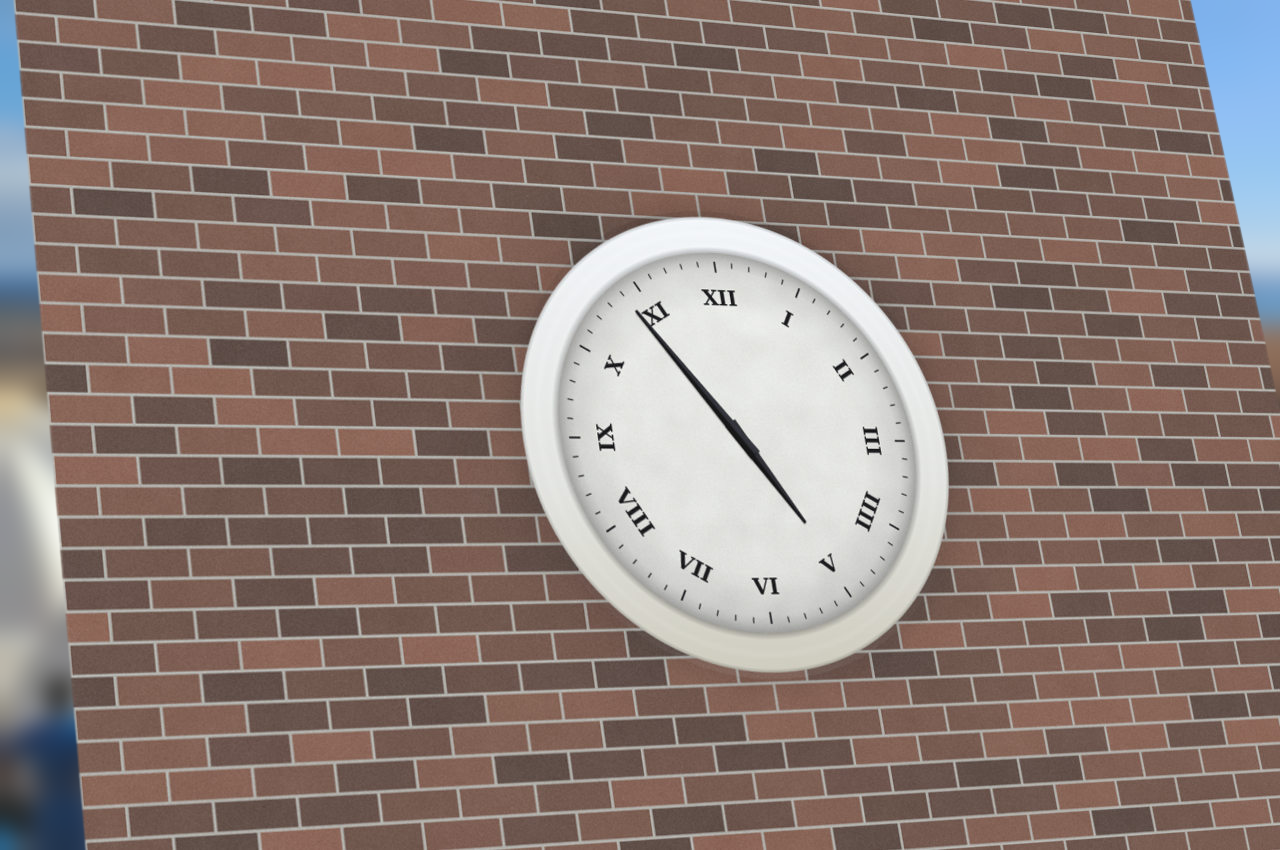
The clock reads {"hour": 4, "minute": 54}
